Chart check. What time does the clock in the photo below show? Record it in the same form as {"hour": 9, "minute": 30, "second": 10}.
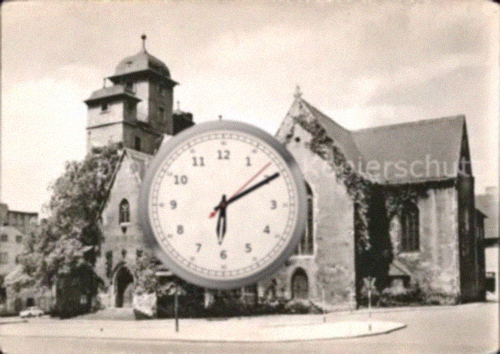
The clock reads {"hour": 6, "minute": 10, "second": 8}
